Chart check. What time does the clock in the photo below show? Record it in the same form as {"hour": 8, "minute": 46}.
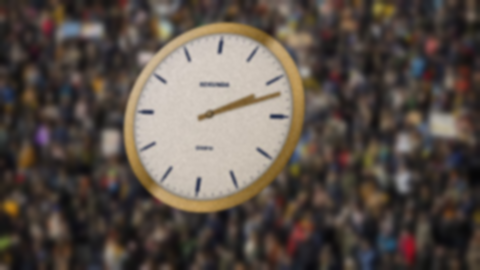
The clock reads {"hour": 2, "minute": 12}
